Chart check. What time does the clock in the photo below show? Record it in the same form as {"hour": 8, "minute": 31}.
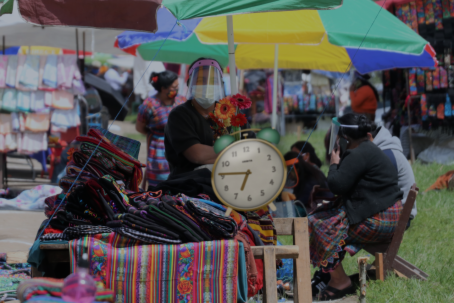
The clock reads {"hour": 6, "minute": 46}
